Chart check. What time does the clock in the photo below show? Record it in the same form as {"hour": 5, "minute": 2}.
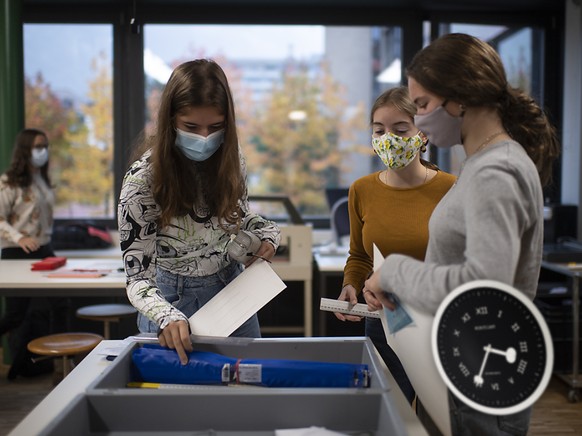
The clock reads {"hour": 3, "minute": 35}
